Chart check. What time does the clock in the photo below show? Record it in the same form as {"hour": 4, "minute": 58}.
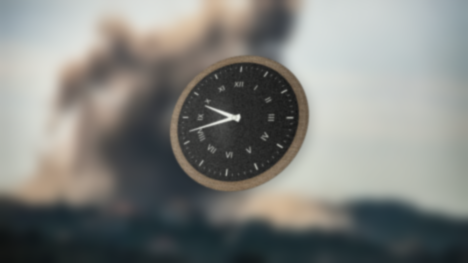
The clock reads {"hour": 9, "minute": 42}
